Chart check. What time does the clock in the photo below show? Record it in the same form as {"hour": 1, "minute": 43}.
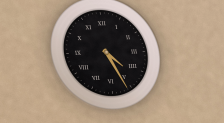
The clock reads {"hour": 4, "minute": 26}
